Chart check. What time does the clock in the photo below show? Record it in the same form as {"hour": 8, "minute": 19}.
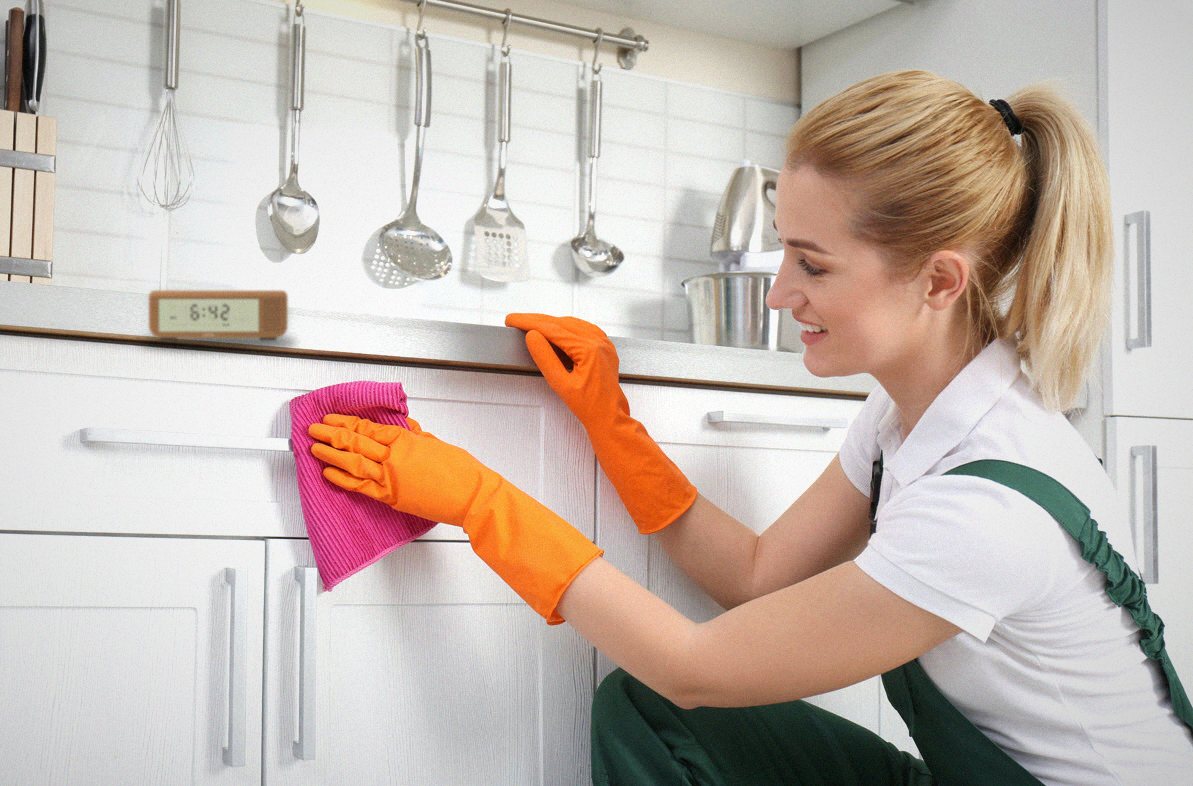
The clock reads {"hour": 6, "minute": 42}
